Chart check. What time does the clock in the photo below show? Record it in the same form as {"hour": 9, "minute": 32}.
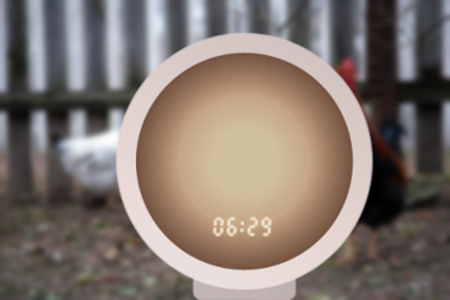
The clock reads {"hour": 6, "minute": 29}
